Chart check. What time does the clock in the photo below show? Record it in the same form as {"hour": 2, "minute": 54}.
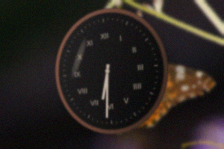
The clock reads {"hour": 6, "minute": 31}
